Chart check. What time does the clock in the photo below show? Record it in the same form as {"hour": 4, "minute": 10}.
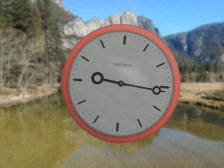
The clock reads {"hour": 9, "minute": 16}
